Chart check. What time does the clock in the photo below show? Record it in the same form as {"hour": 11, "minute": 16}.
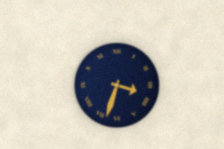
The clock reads {"hour": 3, "minute": 33}
